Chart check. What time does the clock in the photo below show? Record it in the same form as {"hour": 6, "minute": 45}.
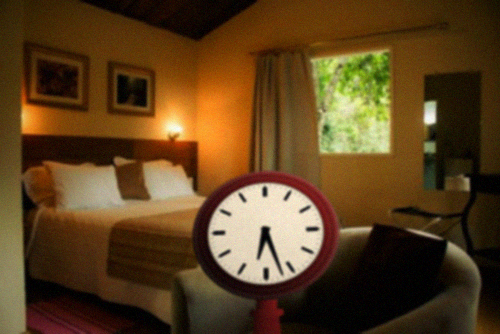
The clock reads {"hour": 6, "minute": 27}
